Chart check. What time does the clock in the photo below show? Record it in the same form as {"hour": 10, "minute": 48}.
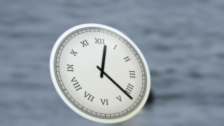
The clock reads {"hour": 12, "minute": 22}
